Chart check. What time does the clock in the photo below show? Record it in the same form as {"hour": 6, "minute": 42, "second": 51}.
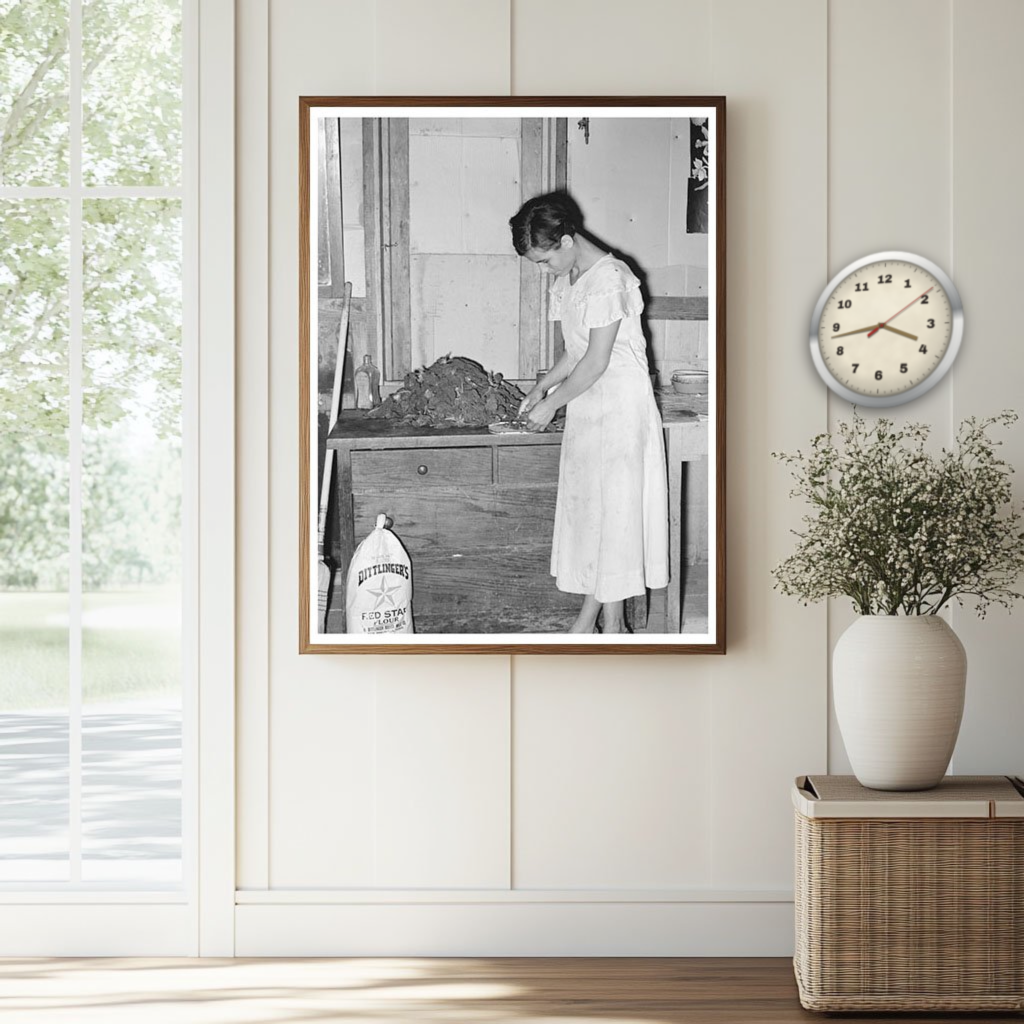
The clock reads {"hour": 3, "minute": 43, "second": 9}
